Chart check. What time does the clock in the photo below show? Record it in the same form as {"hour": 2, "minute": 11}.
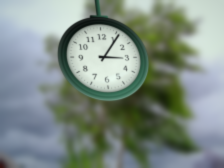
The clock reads {"hour": 3, "minute": 6}
